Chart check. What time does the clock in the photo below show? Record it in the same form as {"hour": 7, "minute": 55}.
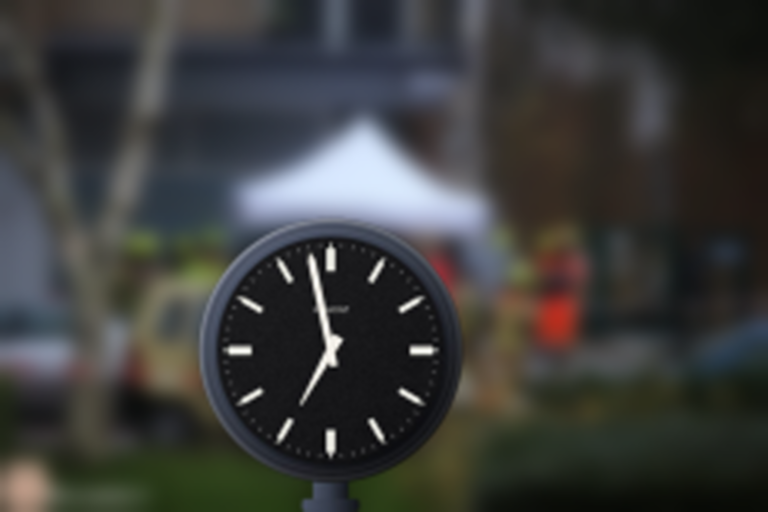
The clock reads {"hour": 6, "minute": 58}
